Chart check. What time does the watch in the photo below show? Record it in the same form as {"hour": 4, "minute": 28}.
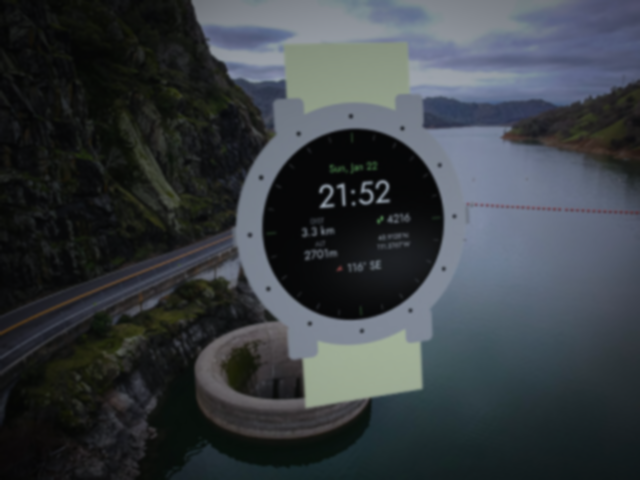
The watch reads {"hour": 21, "minute": 52}
